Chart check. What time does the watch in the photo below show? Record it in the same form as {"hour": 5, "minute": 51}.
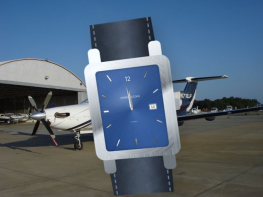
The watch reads {"hour": 11, "minute": 59}
